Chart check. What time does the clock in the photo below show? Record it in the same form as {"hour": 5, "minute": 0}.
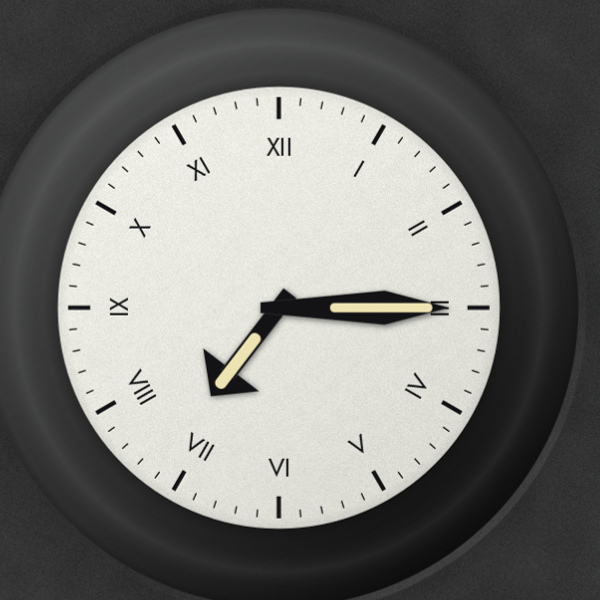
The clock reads {"hour": 7, "minute": 15}
